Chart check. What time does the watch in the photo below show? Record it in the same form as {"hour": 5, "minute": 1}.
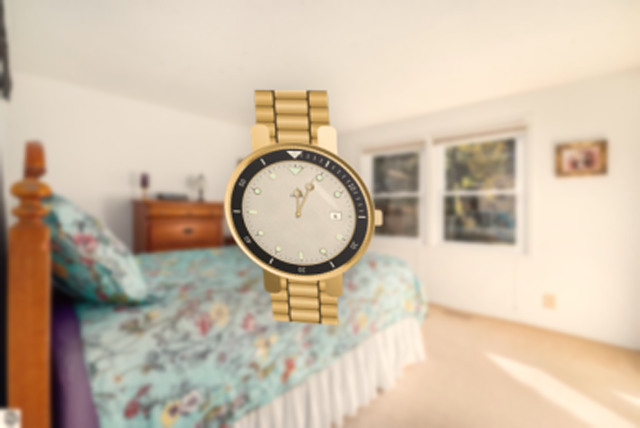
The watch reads {"hour": 12, "minute": 4}
